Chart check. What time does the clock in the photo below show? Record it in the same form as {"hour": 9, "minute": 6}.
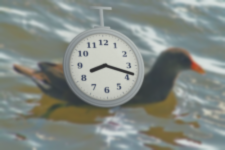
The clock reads {"hour": 8, "minute": 18}
